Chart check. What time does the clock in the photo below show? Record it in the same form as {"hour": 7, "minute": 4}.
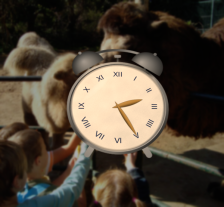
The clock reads {"hour": 2, "minute": 25}
